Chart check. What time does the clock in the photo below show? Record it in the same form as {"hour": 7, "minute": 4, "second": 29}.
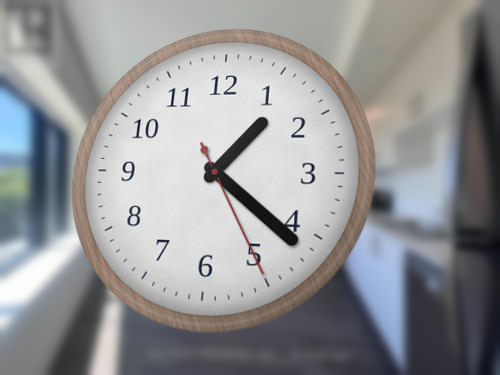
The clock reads {"hour": 1, "minute": 21, "second": 25}
